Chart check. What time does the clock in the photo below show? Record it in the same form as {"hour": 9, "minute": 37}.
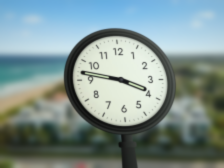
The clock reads {"hour": 3, "minute": 47}
